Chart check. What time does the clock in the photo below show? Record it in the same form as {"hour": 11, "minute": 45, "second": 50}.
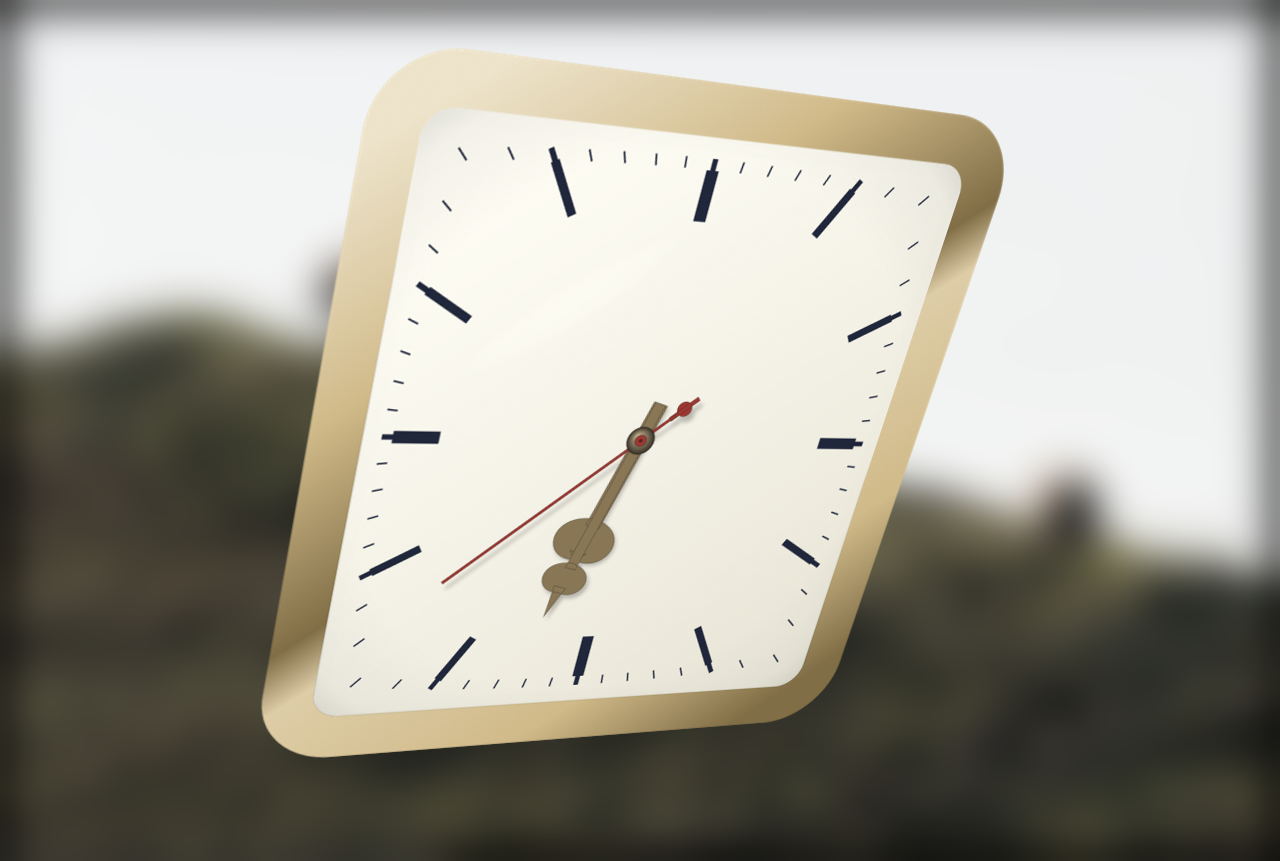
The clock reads {"hour": 6, "minute": 32, "second": 38}
